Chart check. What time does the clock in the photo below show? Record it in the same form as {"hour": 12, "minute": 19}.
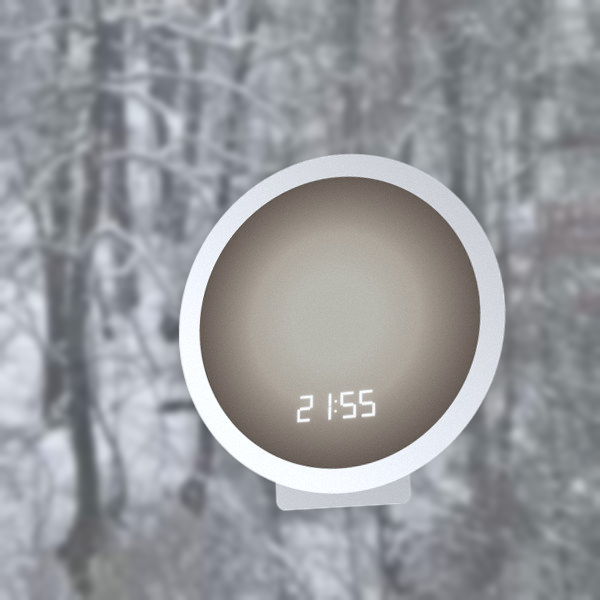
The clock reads {"hour": 21, "minute": 55}
